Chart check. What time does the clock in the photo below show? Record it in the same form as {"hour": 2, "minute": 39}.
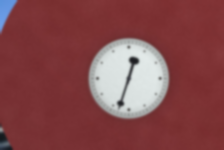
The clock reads {"hour": 12, "minute": 33}
